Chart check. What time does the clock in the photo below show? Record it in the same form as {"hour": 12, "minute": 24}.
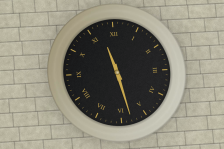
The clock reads {"hour": 11, "minute": 28}
